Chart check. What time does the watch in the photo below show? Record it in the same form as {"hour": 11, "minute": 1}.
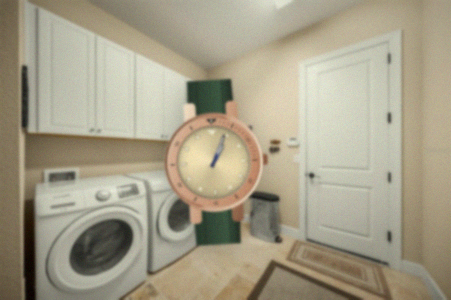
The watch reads {"hour": 1, "minute": 4}
